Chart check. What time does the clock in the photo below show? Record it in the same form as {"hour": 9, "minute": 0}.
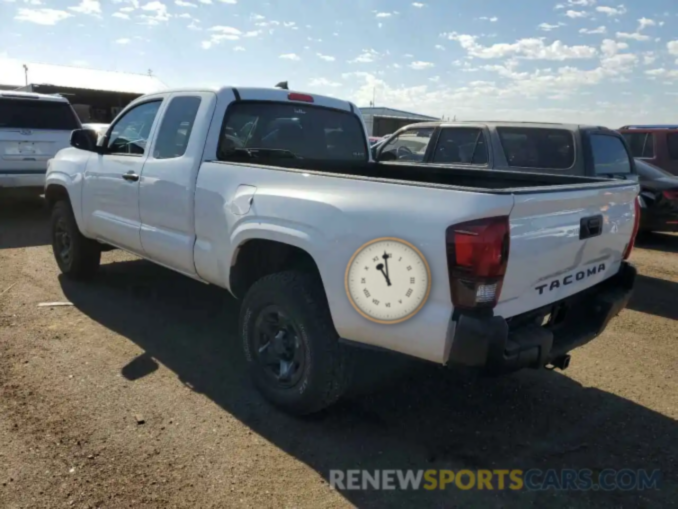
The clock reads {"hour": 10, "minute": 59}
